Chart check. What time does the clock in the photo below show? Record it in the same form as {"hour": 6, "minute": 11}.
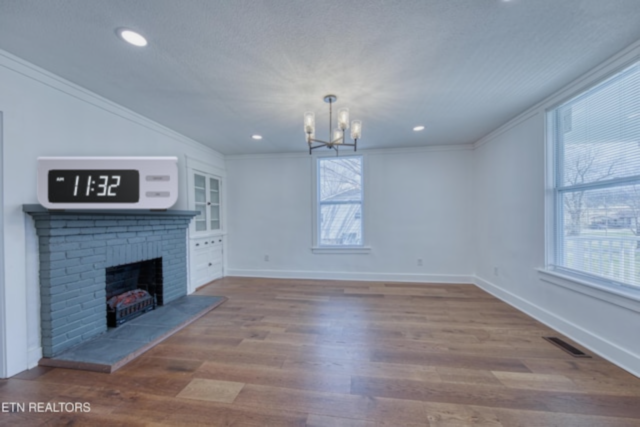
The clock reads {"hour": 11, "minute": 32}
